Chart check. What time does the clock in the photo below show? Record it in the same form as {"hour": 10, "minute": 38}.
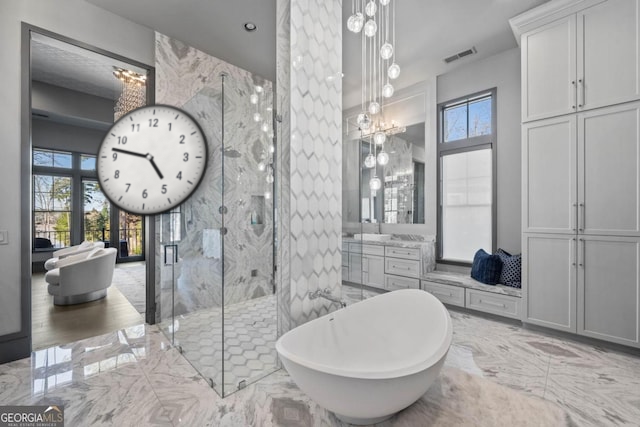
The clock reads {"hour": 4, "minute": 47}
